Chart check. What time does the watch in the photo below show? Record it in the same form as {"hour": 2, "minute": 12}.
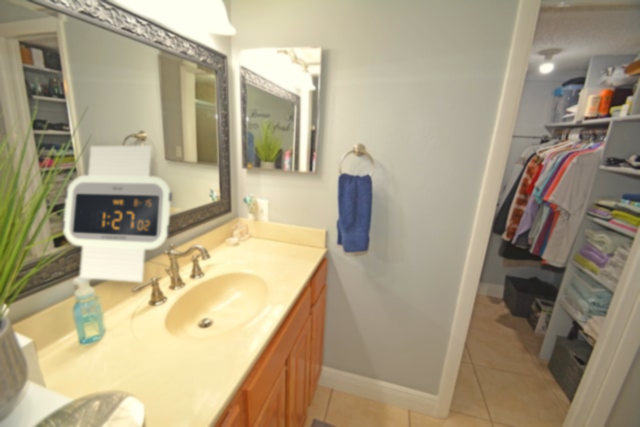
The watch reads {"hour": 1, "minute": 27}
